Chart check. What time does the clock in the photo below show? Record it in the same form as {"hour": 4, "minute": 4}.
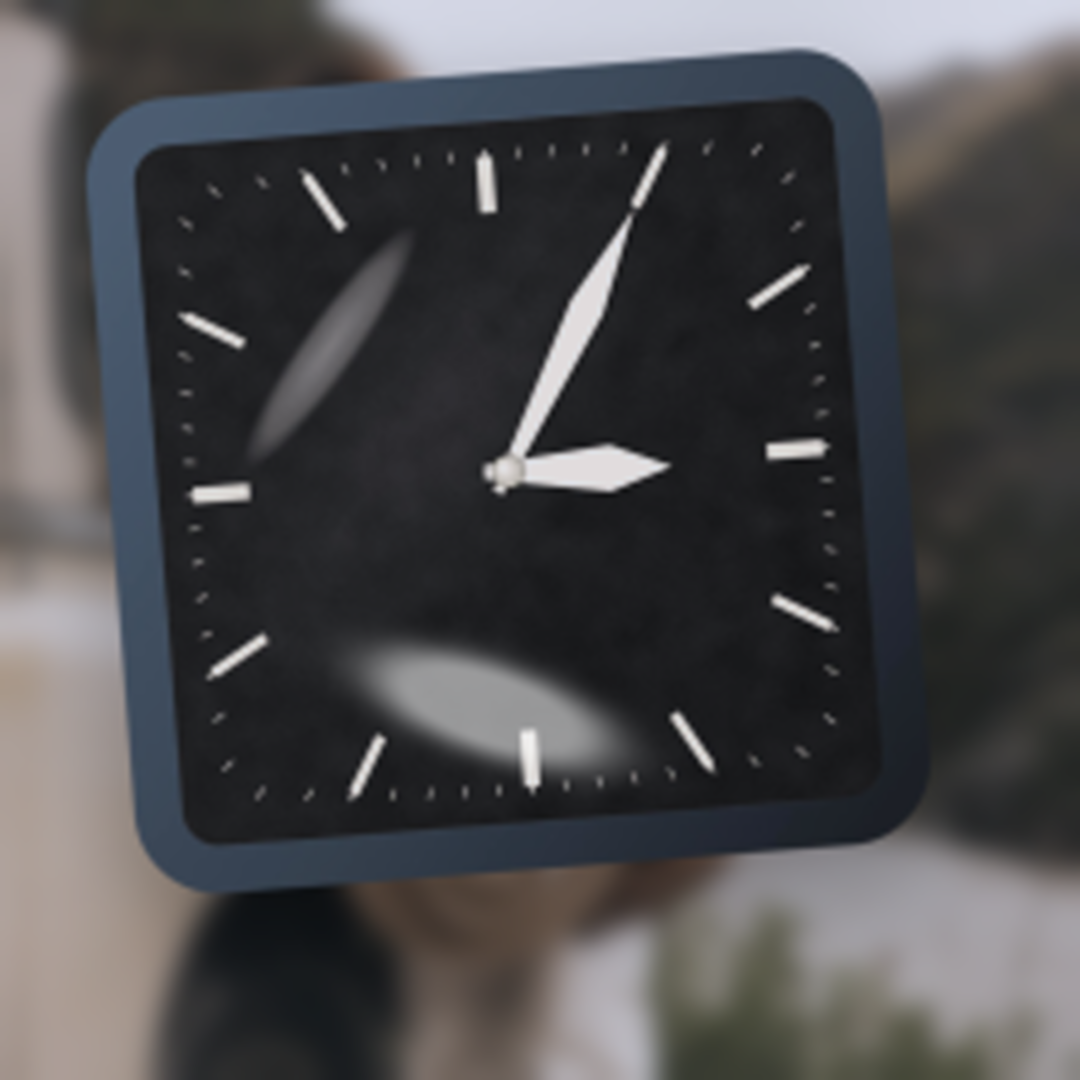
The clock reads {"hour": 3, "minute": 5}
